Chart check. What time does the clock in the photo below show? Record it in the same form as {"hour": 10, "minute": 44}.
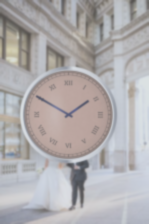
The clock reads {"hour": 1, "minute": 50}
